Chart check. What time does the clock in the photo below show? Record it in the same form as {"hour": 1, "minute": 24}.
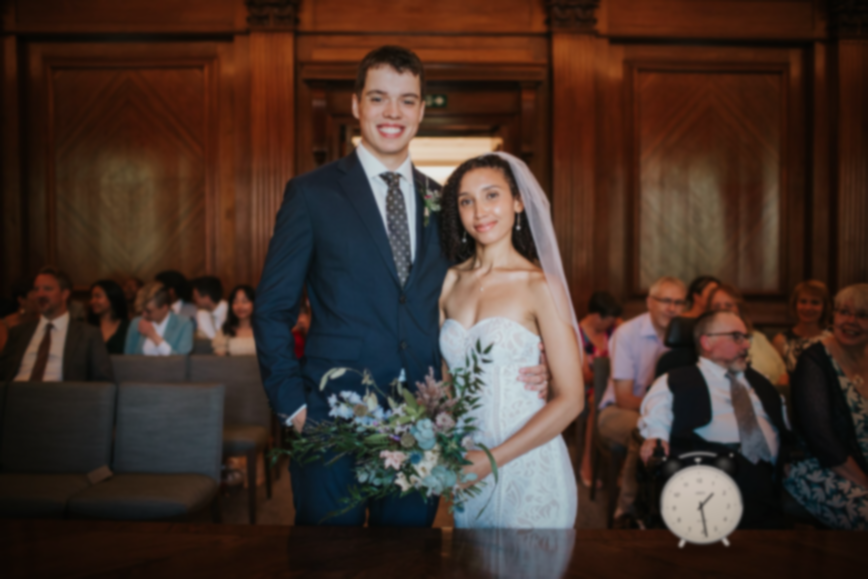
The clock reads {"hour": 1, "minute": 29}
